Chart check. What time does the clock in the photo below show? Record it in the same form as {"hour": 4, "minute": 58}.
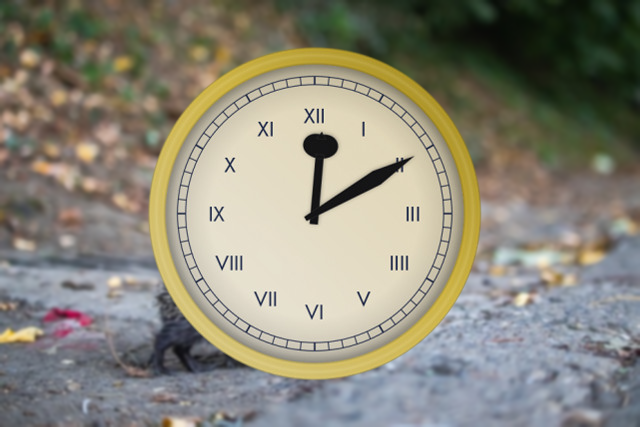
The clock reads {"hour": 12, "minute": 10}
